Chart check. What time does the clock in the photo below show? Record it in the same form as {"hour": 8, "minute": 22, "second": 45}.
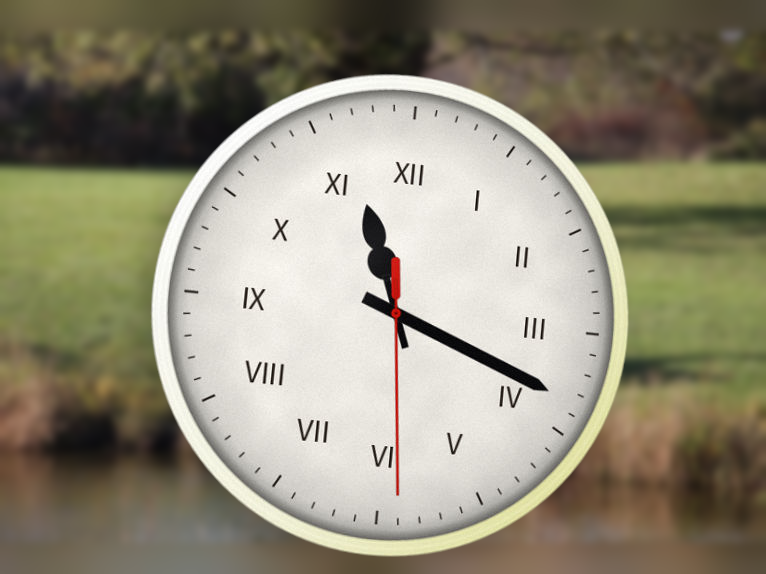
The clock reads {"hour": 11, "minute": 18, "second": 29}
